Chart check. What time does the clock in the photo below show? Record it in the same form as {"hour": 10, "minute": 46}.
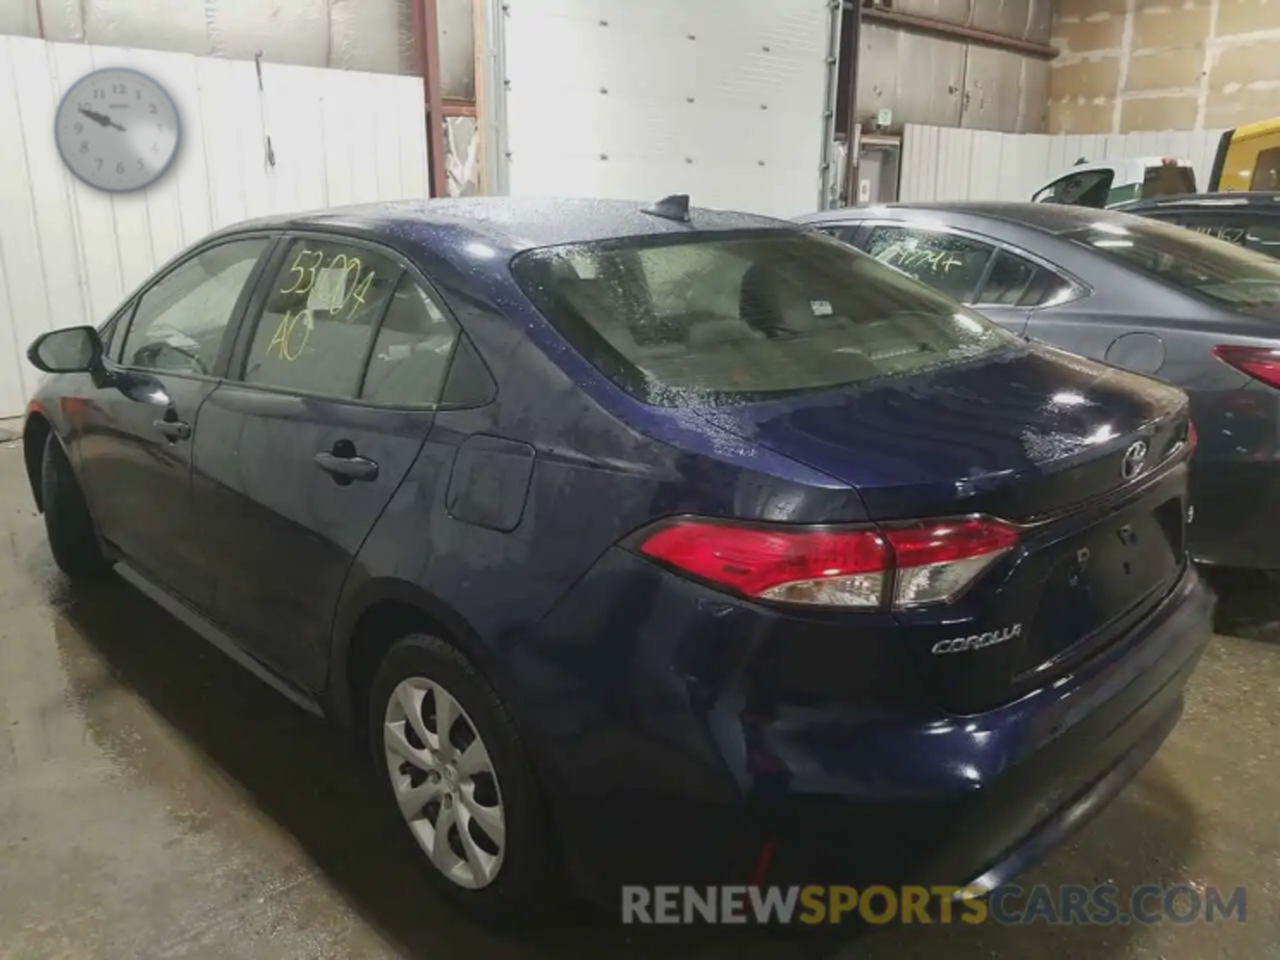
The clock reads {"hour": 9, "minute": 49}
